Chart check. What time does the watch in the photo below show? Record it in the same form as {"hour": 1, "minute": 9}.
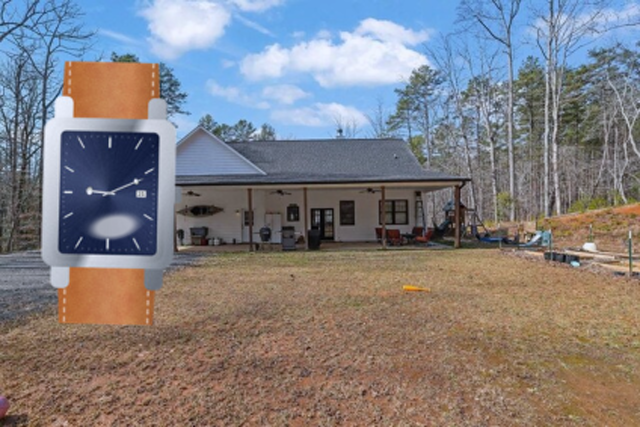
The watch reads {"hour": 9, "minute": 11}
